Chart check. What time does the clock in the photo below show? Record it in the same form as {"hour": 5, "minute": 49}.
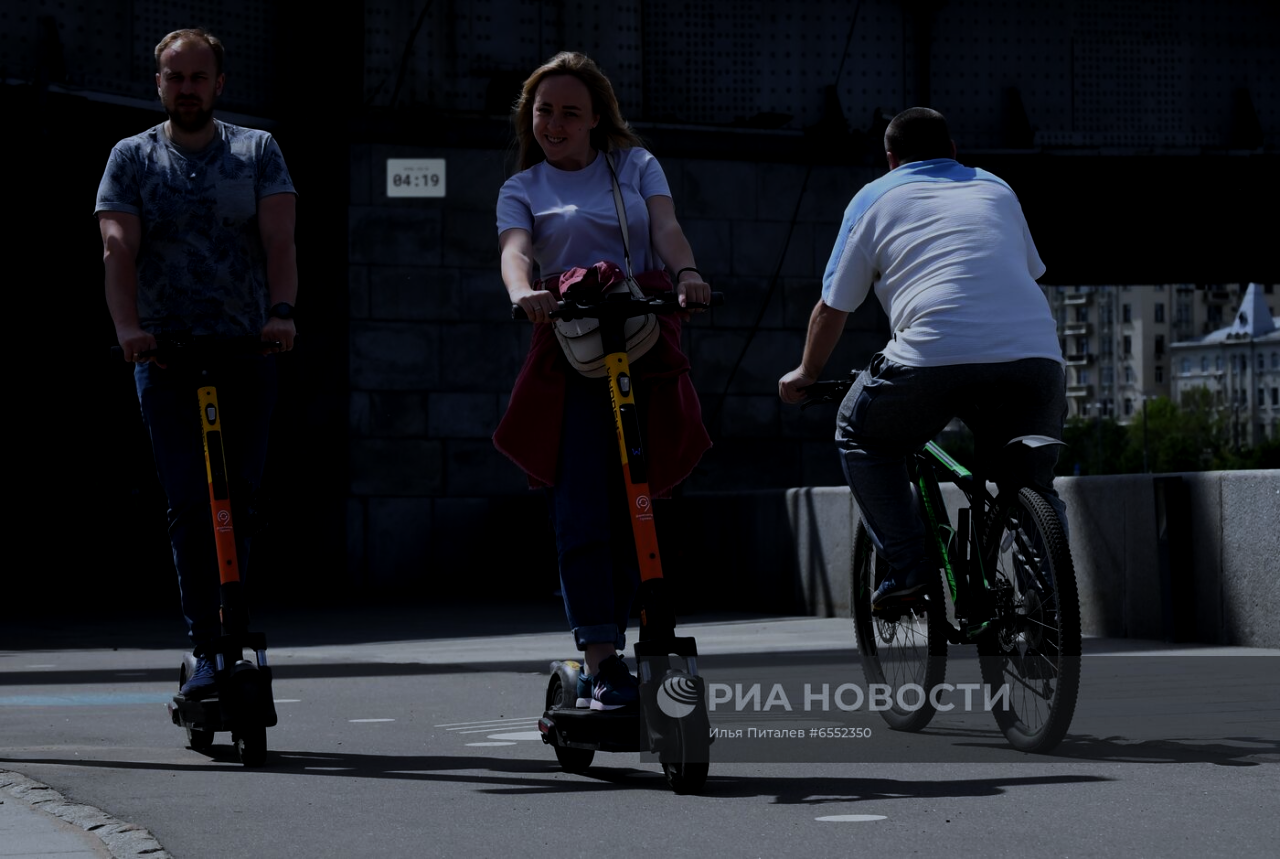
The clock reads {"hour": 4, "minute": 19}
